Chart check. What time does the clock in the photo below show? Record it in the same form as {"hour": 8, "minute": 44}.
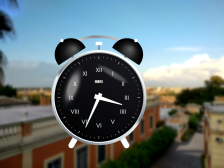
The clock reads {"hour": 3, "minute": 34}
